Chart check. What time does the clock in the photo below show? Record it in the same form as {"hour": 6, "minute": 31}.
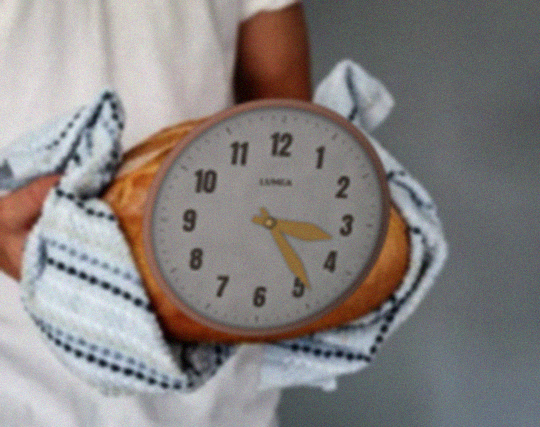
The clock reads {"hour": 3, "minute": 24}
